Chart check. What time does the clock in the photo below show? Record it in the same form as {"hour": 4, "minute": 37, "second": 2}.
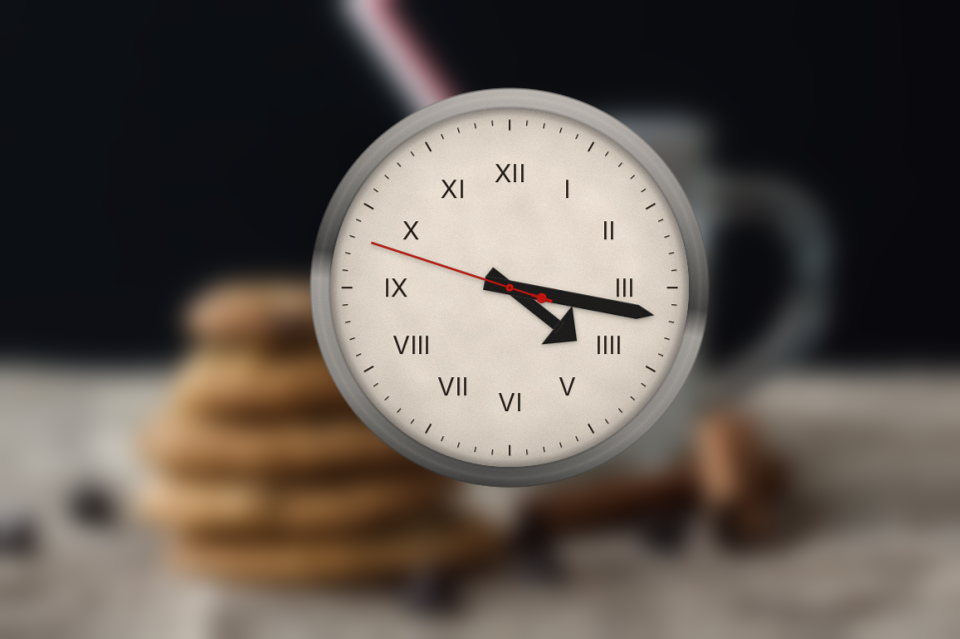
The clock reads {"hour": 4, "minute": 16, "second": 48}
